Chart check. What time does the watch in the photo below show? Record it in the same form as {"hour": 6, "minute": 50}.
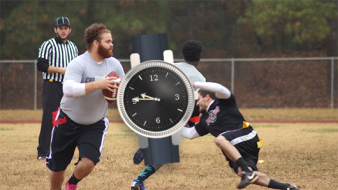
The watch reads {"hour": 9, "minute": 46}
